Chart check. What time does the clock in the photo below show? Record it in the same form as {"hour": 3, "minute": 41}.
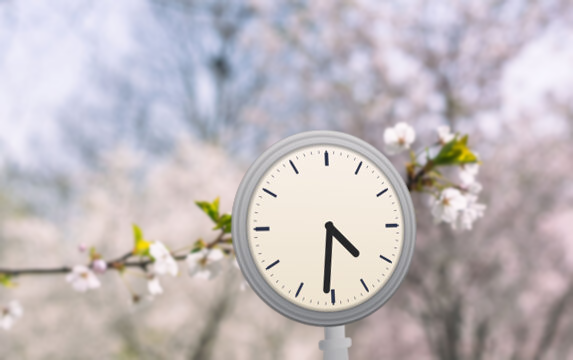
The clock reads {"hour": 4, "minute": 31}
